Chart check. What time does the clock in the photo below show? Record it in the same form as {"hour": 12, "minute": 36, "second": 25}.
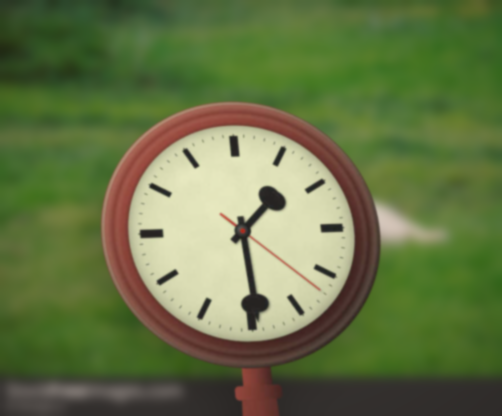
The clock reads {"hour": 1, "minute": 29, "second": 22}
